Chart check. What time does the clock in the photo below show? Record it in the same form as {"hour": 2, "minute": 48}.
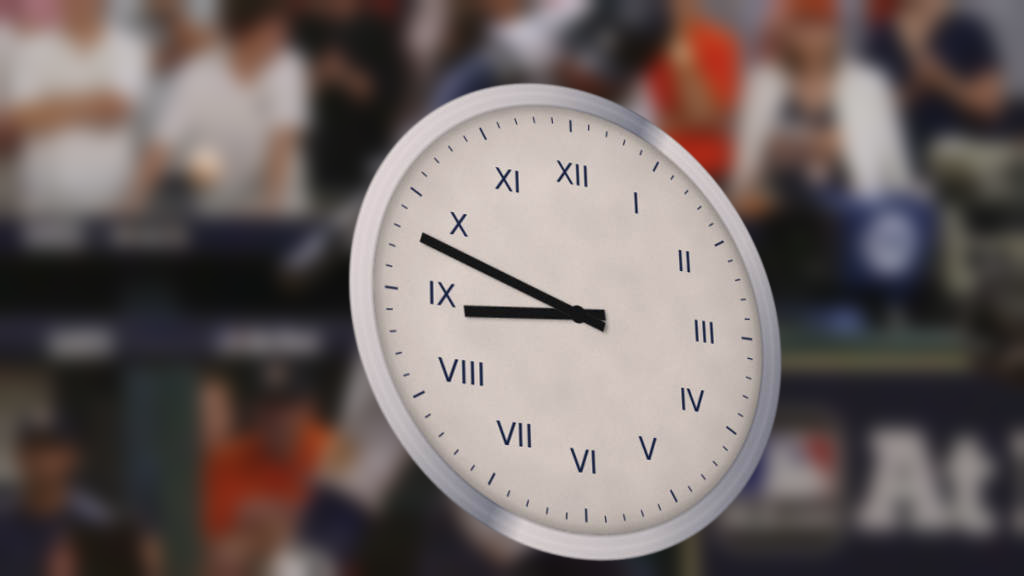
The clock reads {"hour": 8, "minute": 48}
